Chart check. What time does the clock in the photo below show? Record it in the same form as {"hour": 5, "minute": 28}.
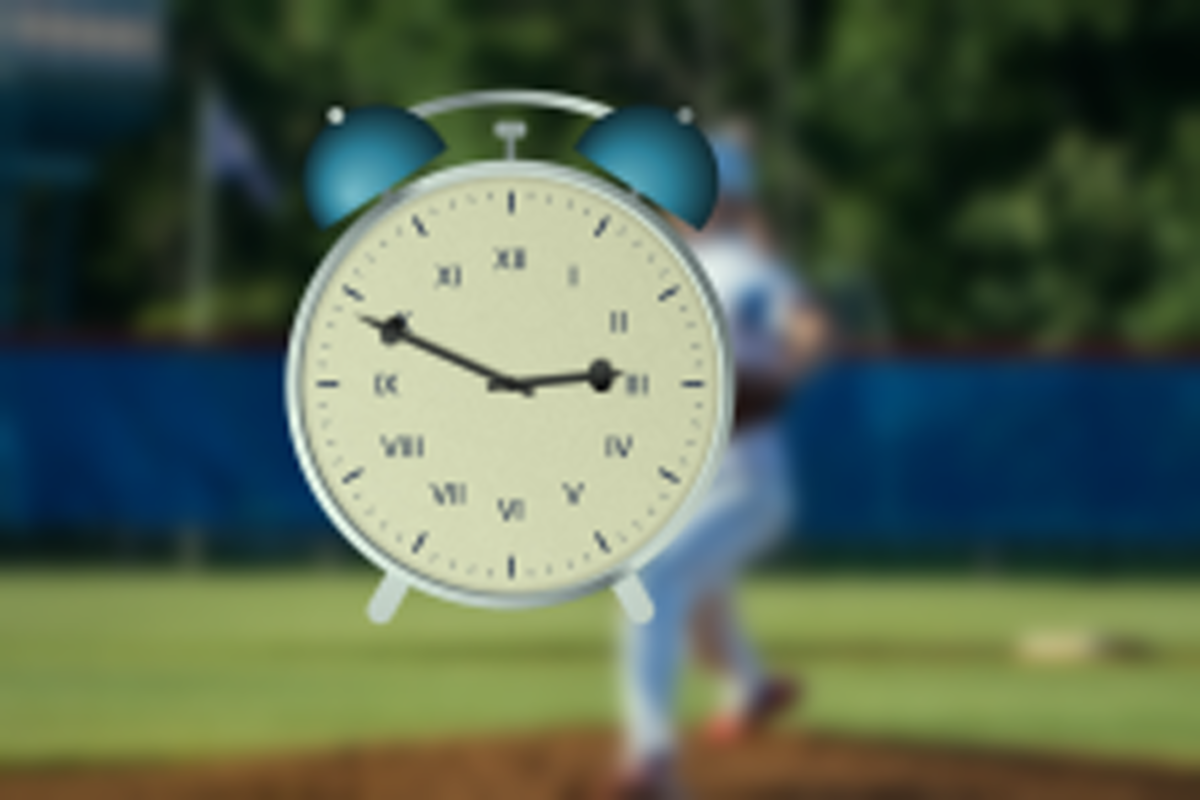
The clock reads {"hour": 2, "minute": 49}
